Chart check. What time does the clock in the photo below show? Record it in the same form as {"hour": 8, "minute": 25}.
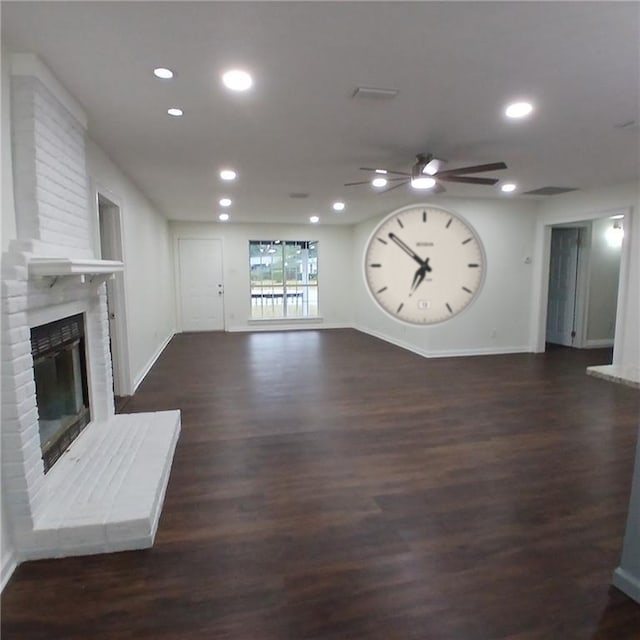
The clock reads {"hour": 6, "minute": 52}
